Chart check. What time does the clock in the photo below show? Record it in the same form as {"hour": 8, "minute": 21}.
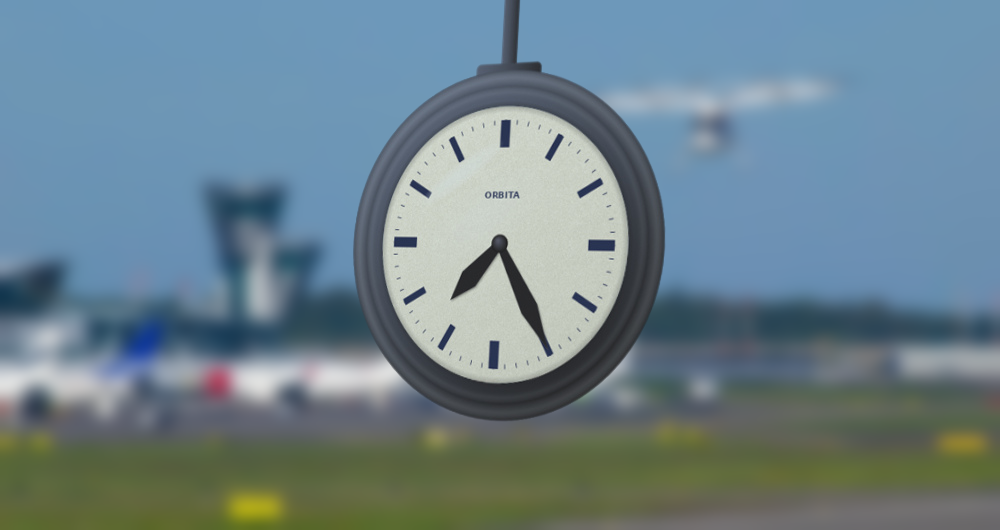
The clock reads {"hour": 7, "minute": 25}
